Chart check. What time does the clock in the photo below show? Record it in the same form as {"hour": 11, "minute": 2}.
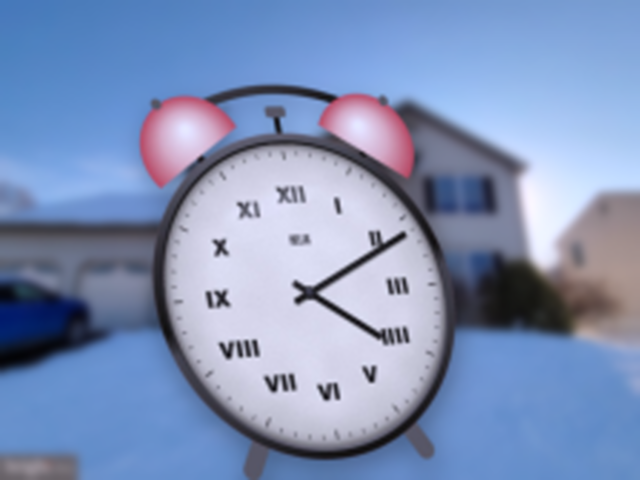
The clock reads {"hour": 4, "minute": 11}
